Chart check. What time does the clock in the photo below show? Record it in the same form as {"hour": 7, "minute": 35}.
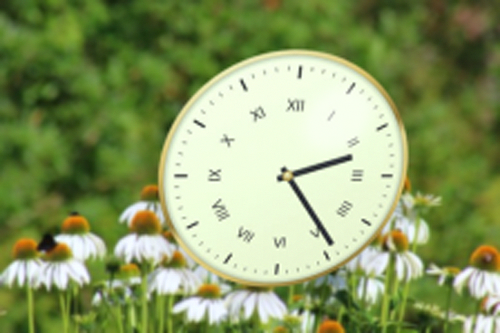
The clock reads {"hour": 2, "minute": 24}
